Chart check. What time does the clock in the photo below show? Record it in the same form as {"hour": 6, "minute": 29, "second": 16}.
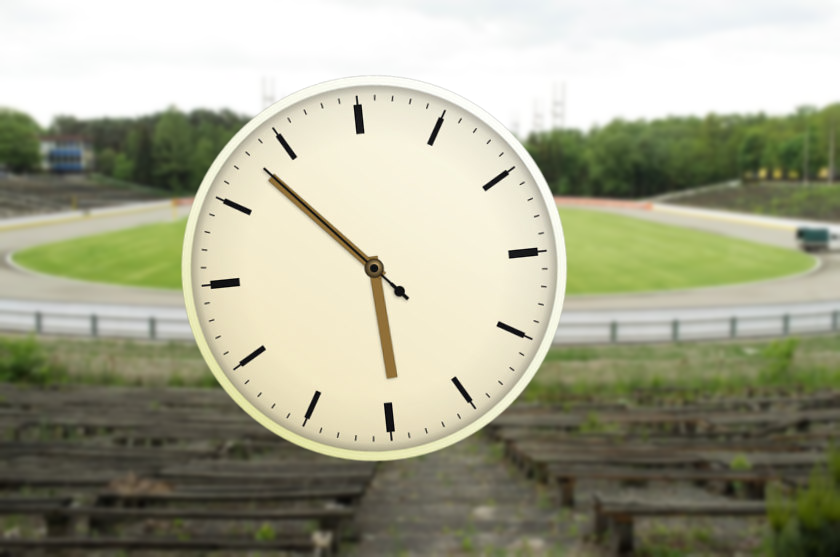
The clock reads {"hour": 5, "minute": 52, "second": 53}
